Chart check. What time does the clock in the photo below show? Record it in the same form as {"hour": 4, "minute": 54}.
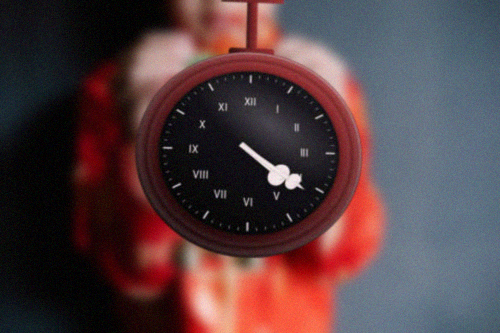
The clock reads {"hour": 4, "minute": 21}
